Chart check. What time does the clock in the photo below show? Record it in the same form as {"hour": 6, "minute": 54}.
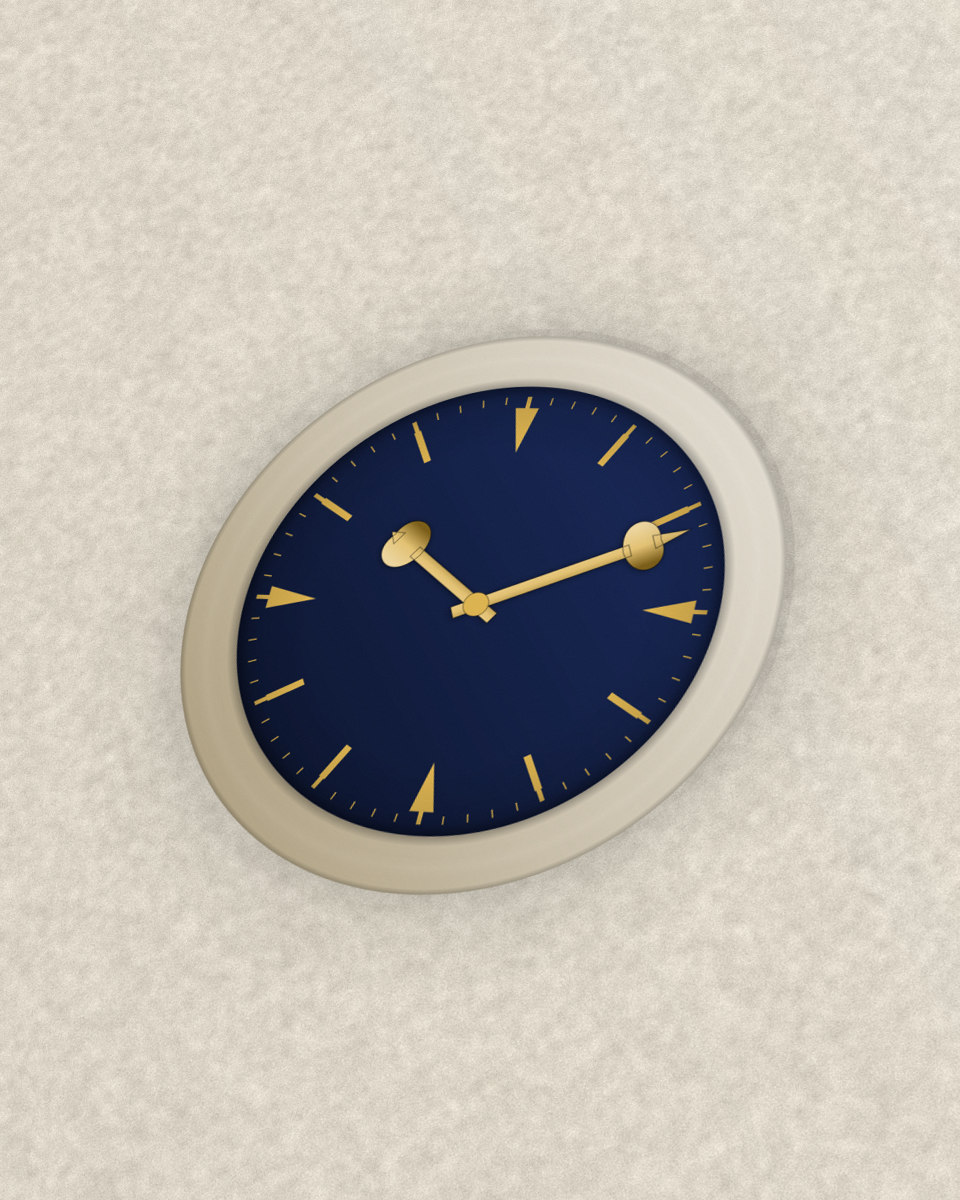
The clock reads {"hour": 10, "minute": 11}
